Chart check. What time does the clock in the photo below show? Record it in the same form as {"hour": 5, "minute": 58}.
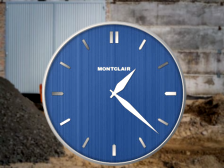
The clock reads {"hour": 1, "minute": 22}
